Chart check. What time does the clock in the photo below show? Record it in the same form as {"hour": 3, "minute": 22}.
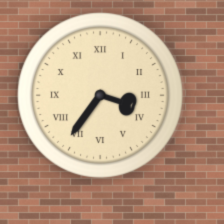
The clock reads {"hour": 3, "minute": 36}
